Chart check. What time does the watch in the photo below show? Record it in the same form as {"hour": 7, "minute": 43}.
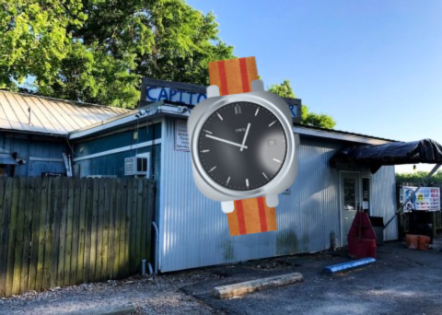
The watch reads {"hour": 12, "minute": 49}
